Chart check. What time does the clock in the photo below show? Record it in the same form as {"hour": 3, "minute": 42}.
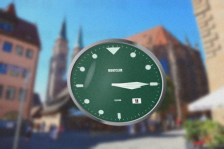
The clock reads {"hour": 3, "minute": 15}
